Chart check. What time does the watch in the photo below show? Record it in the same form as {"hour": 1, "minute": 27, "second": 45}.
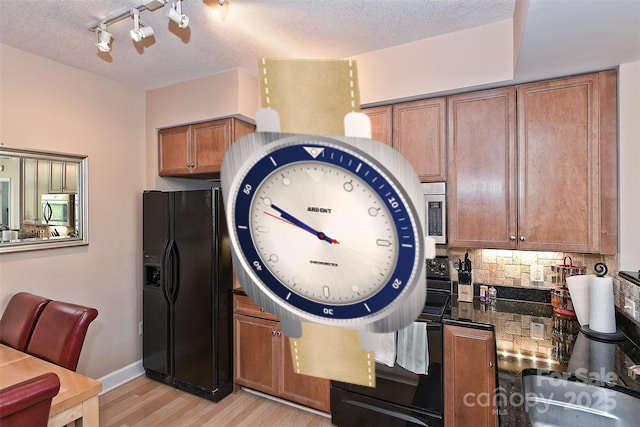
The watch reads {"hour": 9, "minute": 49, "second": 48}
